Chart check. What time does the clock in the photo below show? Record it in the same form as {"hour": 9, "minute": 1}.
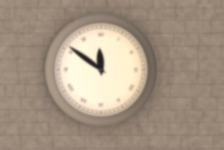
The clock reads {"hour": 11, "minute": 51}
